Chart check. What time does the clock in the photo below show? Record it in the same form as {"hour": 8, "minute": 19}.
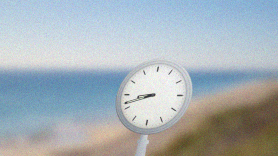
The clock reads {"hour": 8, "minute": 42}
